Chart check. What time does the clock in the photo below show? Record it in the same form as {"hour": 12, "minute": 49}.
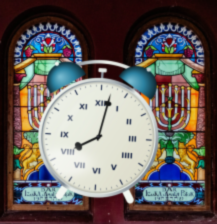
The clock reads {"hour": 8, "minute": 2}
